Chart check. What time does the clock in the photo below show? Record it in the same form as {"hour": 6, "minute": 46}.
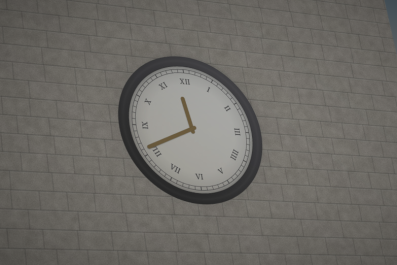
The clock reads {"hour": 11, "minute": 41}
